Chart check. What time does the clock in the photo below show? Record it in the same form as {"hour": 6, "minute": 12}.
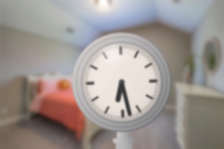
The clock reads {"hour": 6, "minute": 28}
